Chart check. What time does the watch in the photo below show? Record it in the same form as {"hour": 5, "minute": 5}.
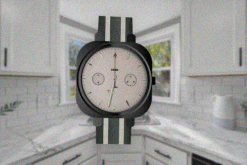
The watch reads {"hour": 6, "minute": 32}
